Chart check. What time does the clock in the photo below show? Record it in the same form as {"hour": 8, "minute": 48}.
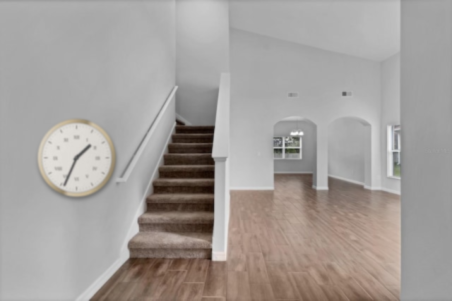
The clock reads {"hour": 1, "minute": 34}
